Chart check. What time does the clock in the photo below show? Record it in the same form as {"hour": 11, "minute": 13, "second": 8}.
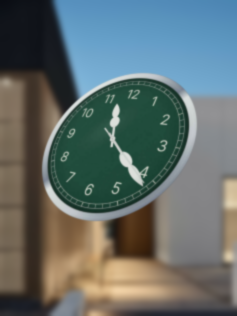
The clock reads {"hour": 11, "minute": 21, "second": 21}
